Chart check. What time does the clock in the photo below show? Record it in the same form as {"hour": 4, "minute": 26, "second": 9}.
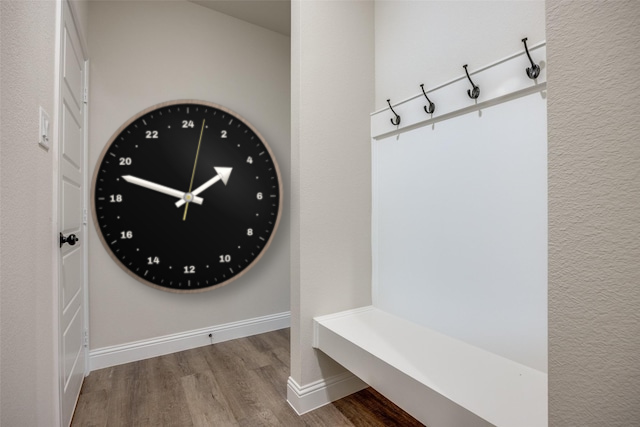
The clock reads {"hour": 3, "minute": 48, "second": 2}
